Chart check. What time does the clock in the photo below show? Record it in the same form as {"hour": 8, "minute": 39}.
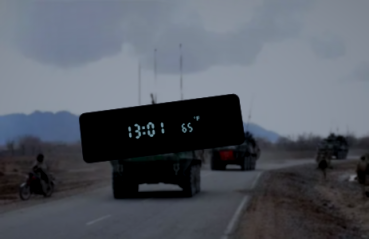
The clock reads {"hour": 13, "minute": 1}
